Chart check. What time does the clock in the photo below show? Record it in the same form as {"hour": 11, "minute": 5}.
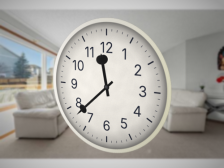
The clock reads {"hour": 11, "minute": 38}
